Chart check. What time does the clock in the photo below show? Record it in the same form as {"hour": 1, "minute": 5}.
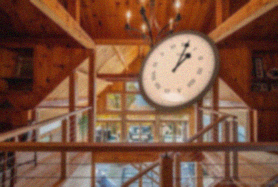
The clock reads {"hour": 1, "minute": 1}
